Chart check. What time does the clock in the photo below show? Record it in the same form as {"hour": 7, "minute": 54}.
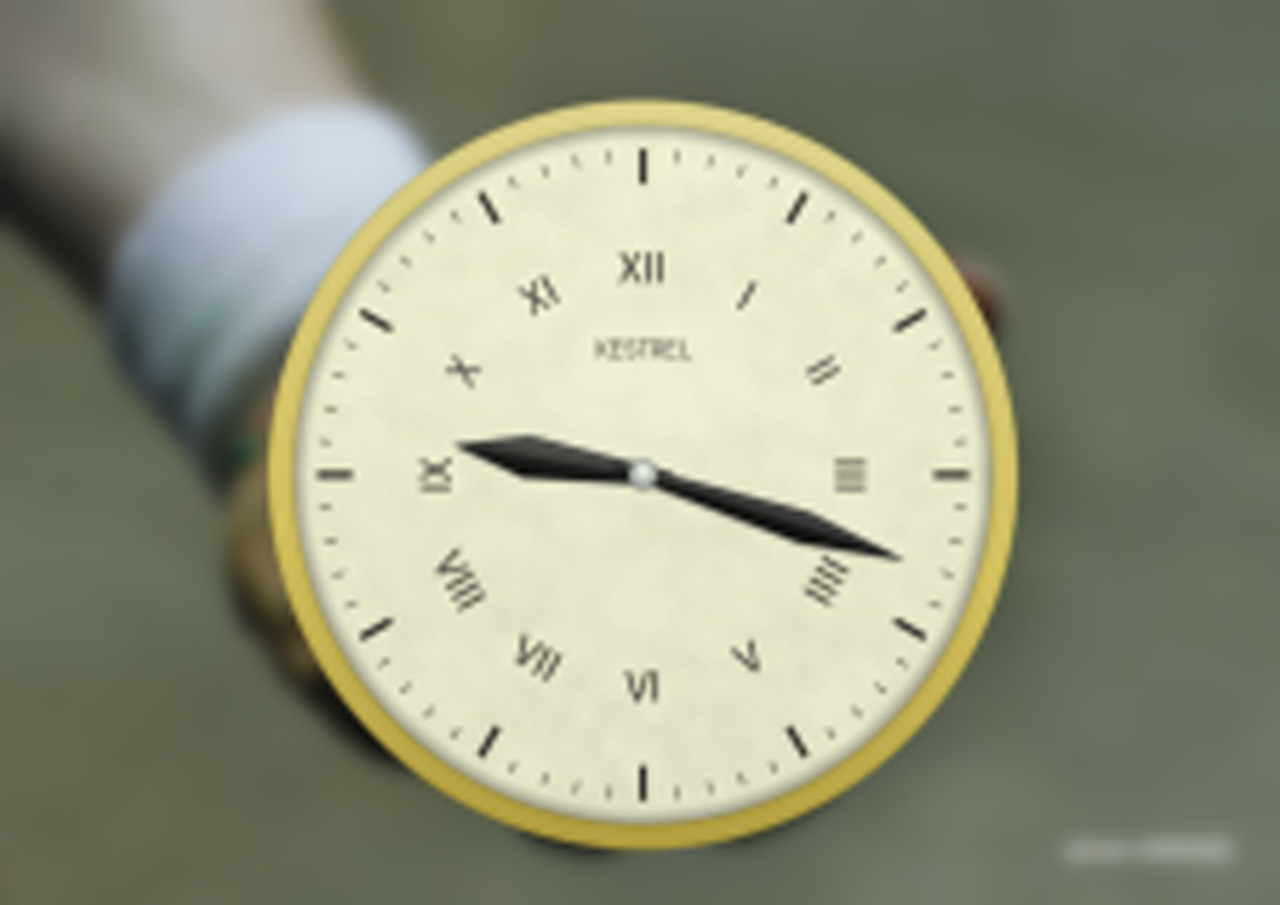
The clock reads {"hour": 9, "minute": 18}
